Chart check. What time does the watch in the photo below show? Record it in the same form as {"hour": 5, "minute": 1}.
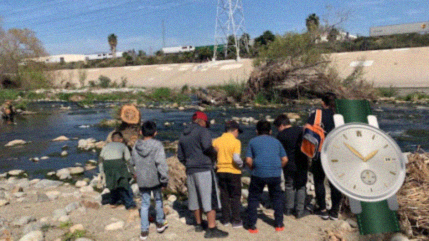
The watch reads {"hour": 1, "minute": 53}
